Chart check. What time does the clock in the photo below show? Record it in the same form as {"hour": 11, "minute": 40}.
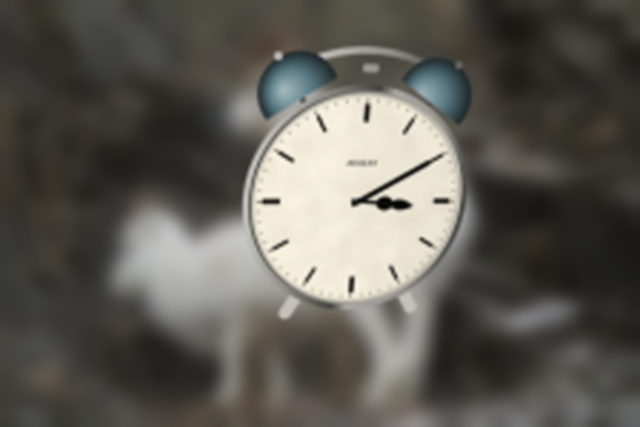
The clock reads {"hour": 3, "minute": 10}
